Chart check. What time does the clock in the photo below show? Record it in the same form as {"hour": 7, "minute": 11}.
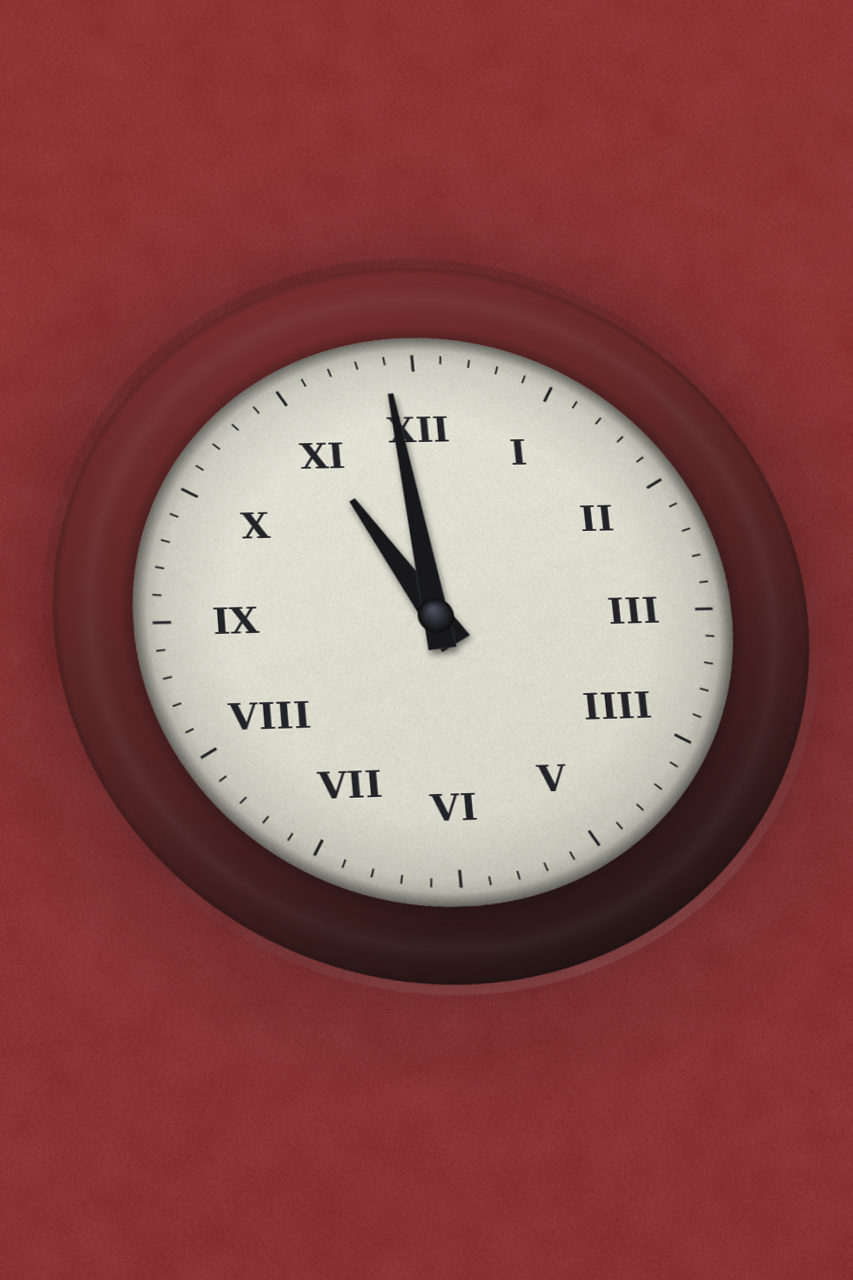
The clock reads {"hour": 10, "minute": 59}
